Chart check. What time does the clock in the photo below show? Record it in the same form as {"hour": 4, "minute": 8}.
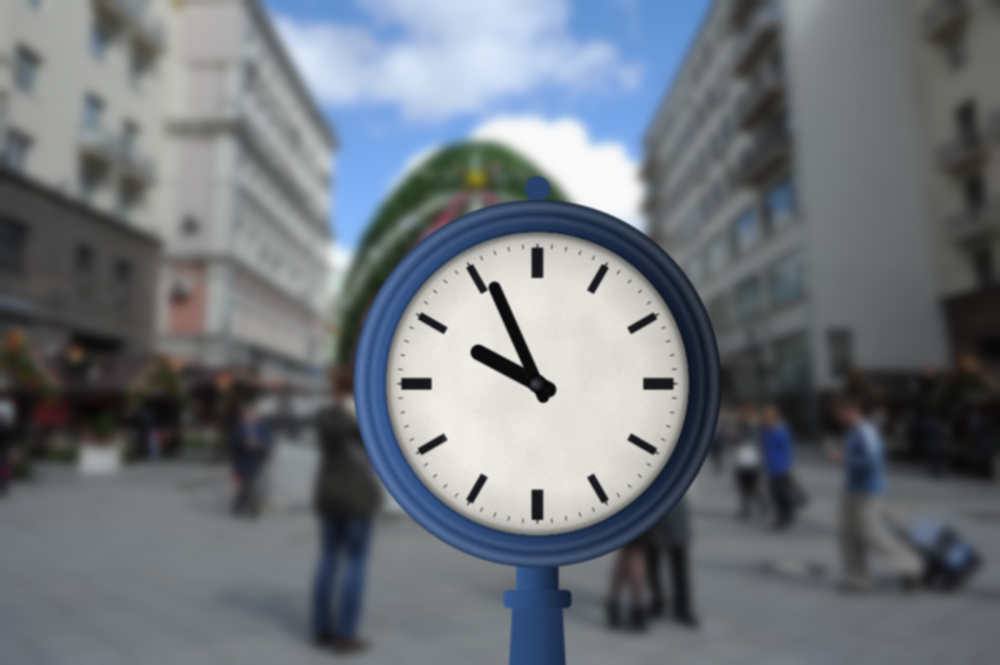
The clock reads {"hour": 9, "minute": 56}
